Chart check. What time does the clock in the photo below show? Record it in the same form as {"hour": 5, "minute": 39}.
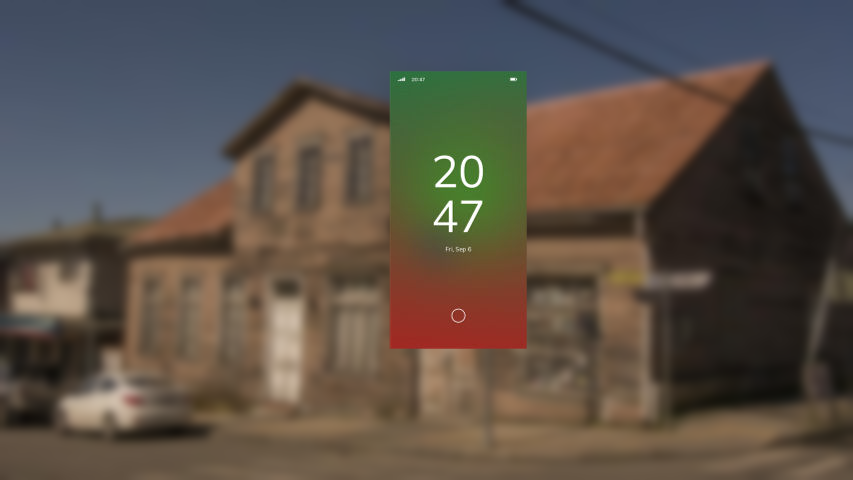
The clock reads {"hour": 20, "minute": 47}
